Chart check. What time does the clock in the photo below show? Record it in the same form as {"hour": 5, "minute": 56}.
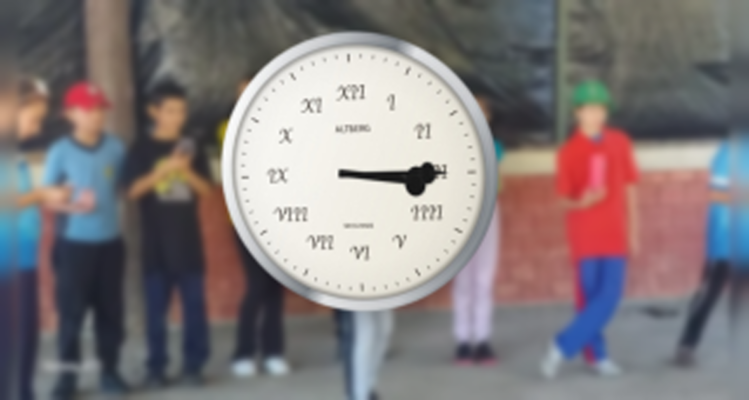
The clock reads {"hour": 3, "minute": 15}
